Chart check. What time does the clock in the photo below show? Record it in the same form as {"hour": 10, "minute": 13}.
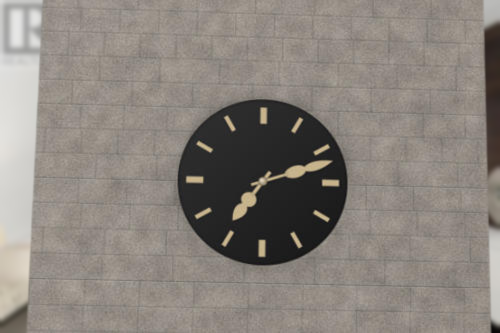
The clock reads {"hour": 7, "minute": 12}
